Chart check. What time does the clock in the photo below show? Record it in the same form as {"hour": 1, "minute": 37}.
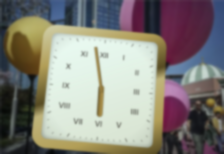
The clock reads {"hour": 5, "minute": 58}
